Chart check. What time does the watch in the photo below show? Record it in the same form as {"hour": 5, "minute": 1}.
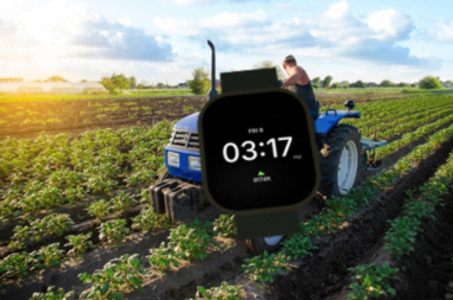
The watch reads {"hour": 3, "minute": 17}
